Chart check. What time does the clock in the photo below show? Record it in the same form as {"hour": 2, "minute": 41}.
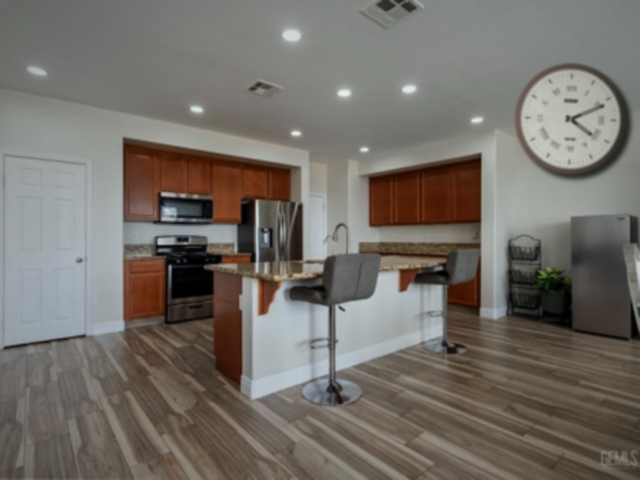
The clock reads {"hour": 4, "minute": 11}
